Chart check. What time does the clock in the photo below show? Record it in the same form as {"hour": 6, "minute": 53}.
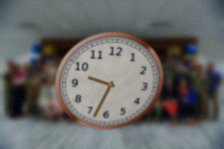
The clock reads {"hour": 9, "minute": 33}
